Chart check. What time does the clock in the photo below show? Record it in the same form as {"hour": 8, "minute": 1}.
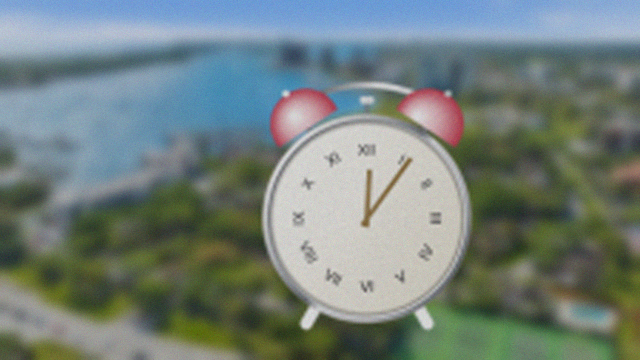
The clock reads {"hour": 12, "minute": 6}
